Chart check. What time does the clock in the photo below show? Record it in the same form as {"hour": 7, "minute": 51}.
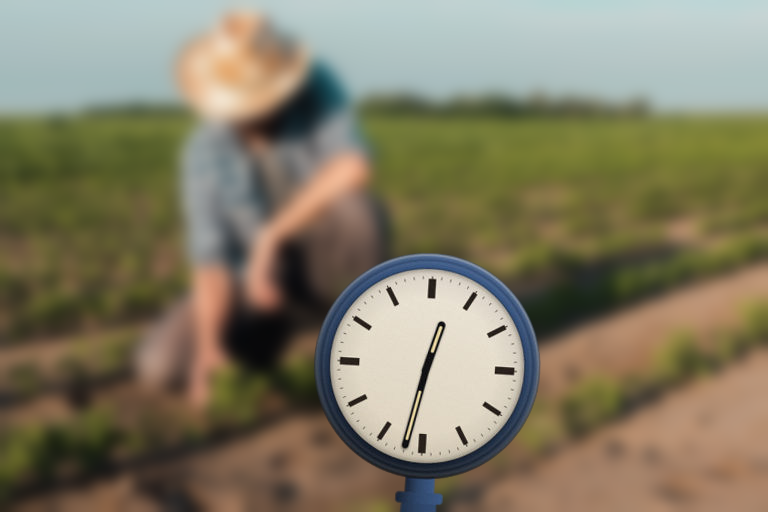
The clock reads {"hour": 12, "minute": 32}
